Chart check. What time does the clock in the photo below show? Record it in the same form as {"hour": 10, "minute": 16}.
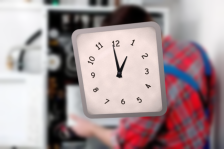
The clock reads {"hour": 12, "minute": 59}
